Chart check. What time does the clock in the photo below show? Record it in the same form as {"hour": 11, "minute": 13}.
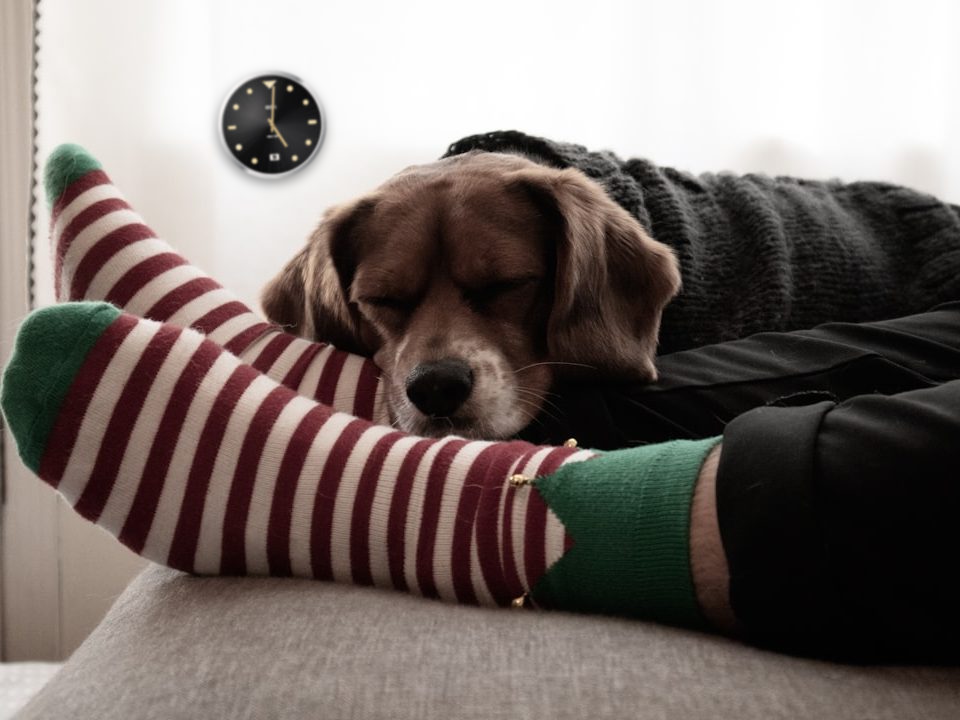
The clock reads {"hour": 5, "minute": 1}
